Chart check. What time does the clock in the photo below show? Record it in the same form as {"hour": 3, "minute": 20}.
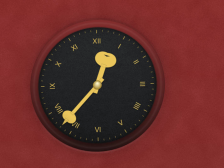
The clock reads {"hour": 12, "minute": 37}
